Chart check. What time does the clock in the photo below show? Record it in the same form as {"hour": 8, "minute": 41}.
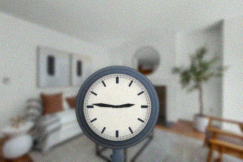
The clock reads {"hour": 2, "minute": 46}
